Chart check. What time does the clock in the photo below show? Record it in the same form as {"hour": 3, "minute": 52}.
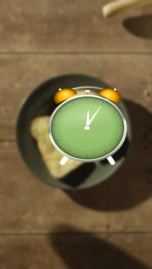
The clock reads {"hour": 12, "minute": 5}
